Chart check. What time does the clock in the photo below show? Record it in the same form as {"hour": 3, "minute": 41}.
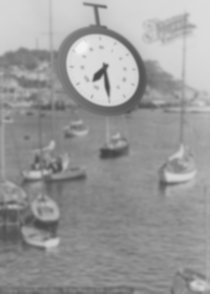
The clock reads {"hour": 7, "minute": 30}
